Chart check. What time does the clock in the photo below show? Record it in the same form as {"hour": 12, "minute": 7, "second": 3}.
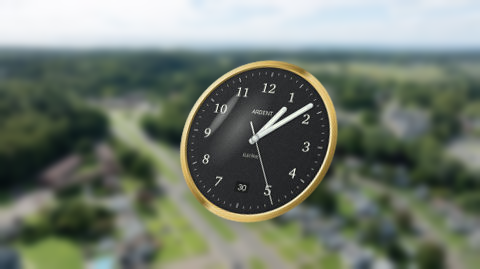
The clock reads {"hour": 1, "minute": 8, "second": 25}
